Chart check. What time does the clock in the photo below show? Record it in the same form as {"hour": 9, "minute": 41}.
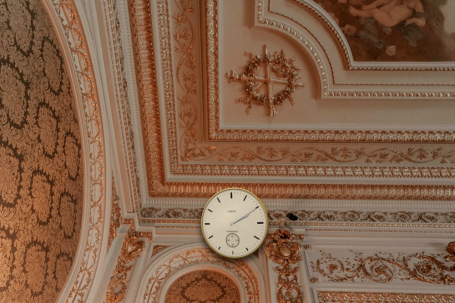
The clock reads {"hour": 2, "minute": 10}
